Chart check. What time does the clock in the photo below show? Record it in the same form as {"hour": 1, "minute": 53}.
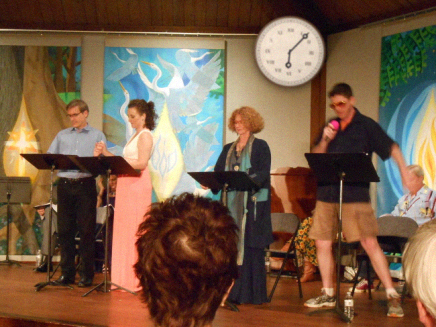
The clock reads {"hour": 6, "minute": 7}
